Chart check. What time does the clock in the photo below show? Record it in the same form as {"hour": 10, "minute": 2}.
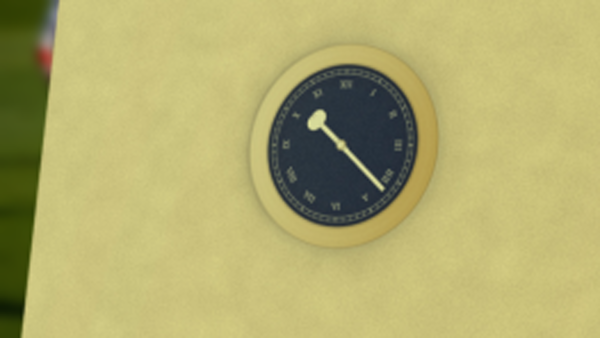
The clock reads {"hour": 10, "minute": 22}
